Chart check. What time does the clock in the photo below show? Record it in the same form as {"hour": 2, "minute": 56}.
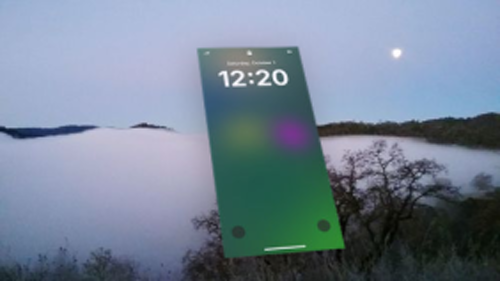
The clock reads {"hour": 12, "minute": 20}
